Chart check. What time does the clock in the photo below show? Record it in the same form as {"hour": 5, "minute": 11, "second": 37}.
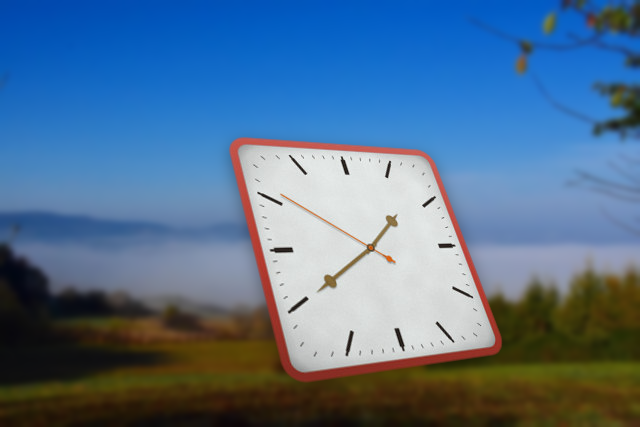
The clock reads {"hour": 1, "minute": 39, "second": 51}
